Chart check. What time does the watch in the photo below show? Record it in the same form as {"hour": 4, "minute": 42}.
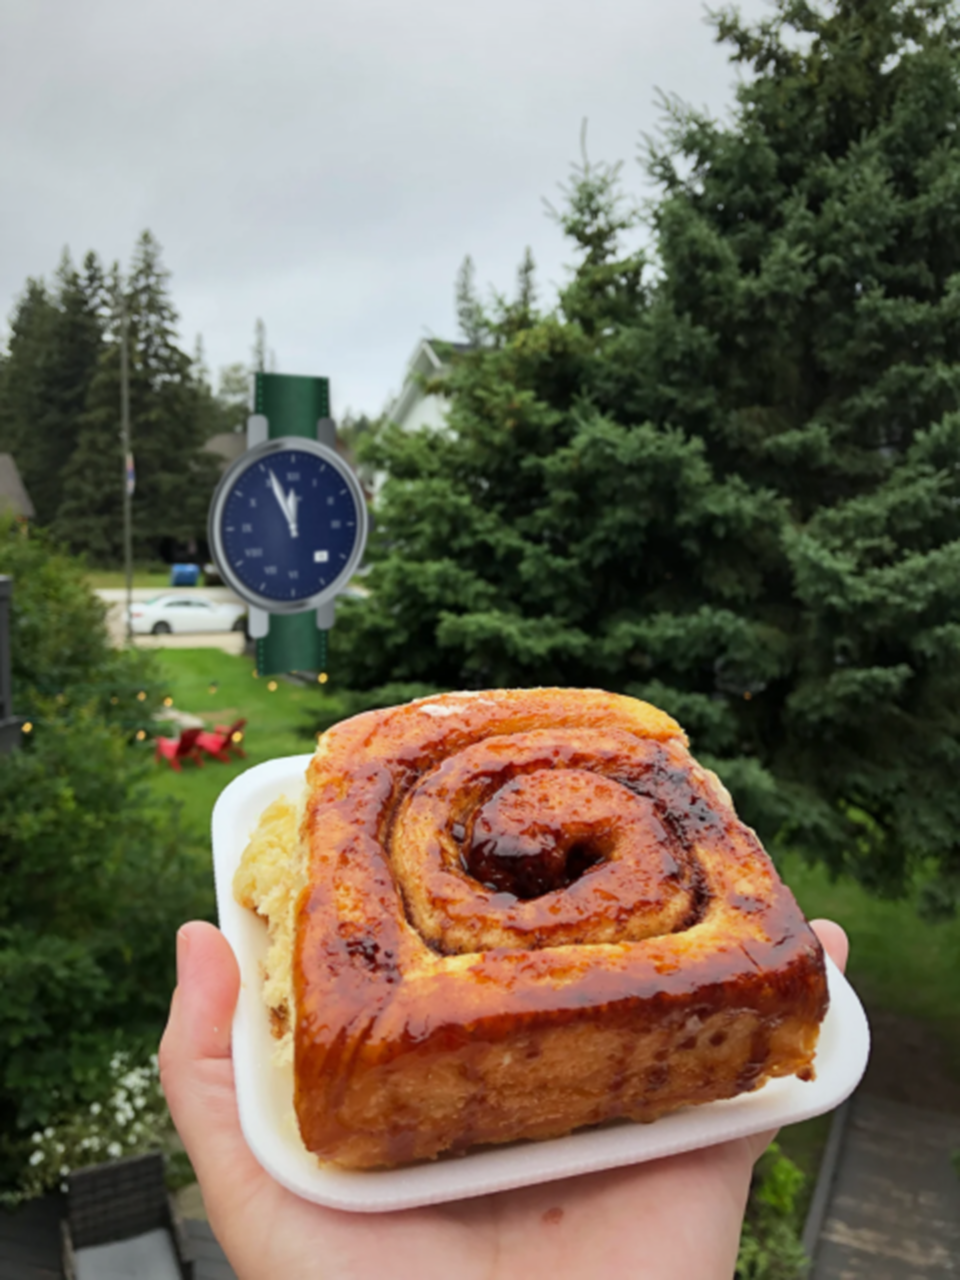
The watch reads {"hour": 11, "minute": 56}
